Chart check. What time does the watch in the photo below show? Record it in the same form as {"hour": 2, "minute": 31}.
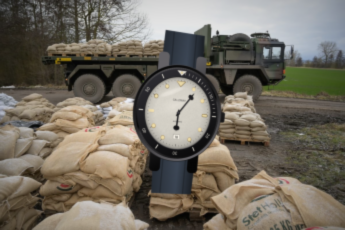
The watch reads {"hour": 6, "minute": 6}
